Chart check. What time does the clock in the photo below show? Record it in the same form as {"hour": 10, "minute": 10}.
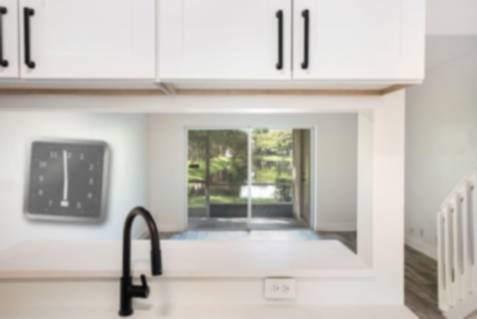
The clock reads {"hour": 5, "minute": 59}
